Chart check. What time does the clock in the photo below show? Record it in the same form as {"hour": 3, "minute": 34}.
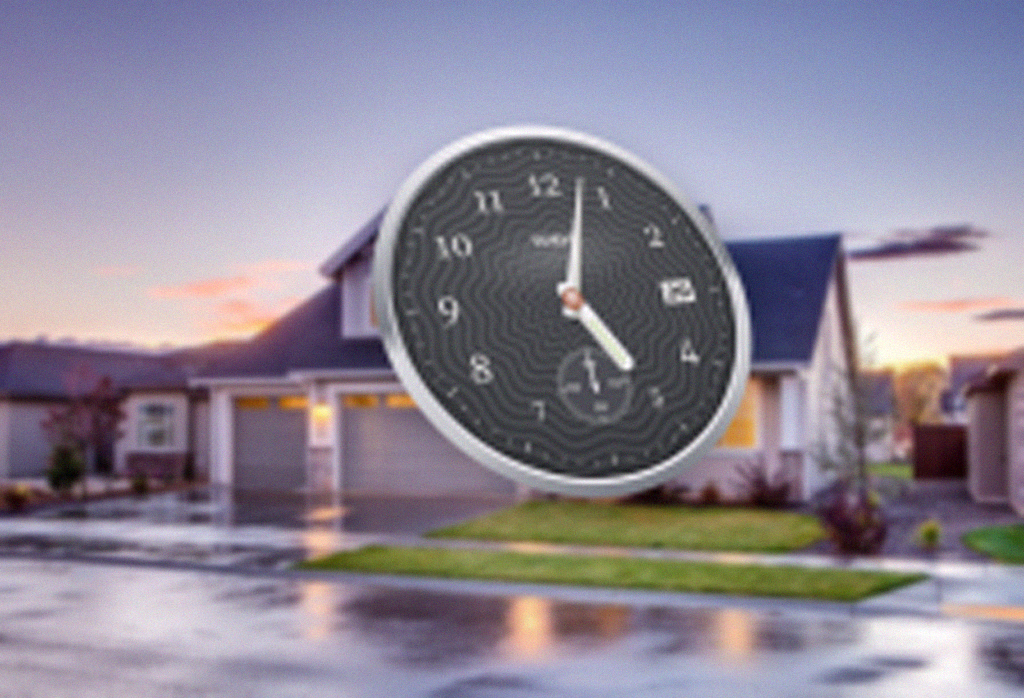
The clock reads {"hour": 5, "minute": 3}
